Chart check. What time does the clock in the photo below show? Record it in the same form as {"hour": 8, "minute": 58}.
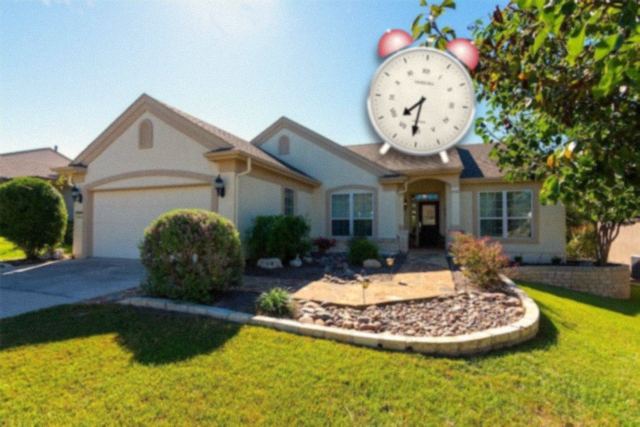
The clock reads {"hour": 7, "minute": 31}
